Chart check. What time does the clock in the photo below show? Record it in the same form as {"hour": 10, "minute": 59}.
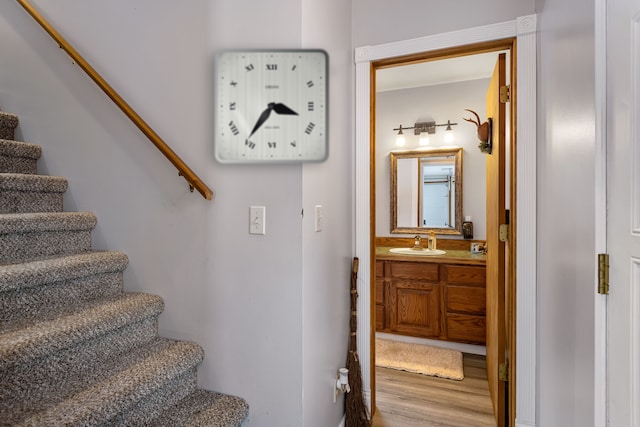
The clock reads {"hour": 3, "minute": 36}
